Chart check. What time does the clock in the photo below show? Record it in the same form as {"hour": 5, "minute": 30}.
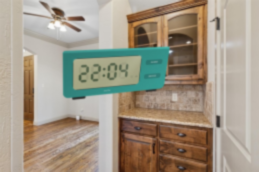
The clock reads {"hour": 22, "minute": 4}
